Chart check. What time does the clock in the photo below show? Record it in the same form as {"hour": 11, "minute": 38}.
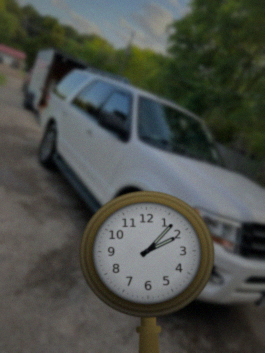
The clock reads {"hour": 2, "minute": 7}
